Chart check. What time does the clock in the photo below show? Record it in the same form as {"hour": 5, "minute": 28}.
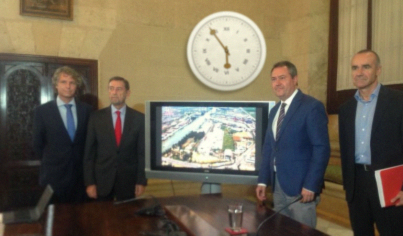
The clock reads {"hour": 5, "minute": 54}
